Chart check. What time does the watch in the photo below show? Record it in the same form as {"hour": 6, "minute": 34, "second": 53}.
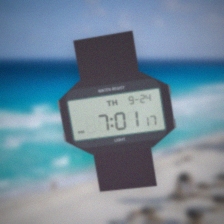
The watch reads {"hour": 7, "minute": 1, "second": 17}
